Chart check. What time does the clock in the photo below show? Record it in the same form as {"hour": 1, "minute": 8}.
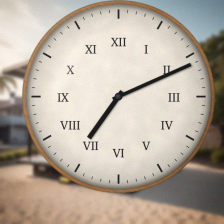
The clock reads {"hour": 7, "minute": 11}
